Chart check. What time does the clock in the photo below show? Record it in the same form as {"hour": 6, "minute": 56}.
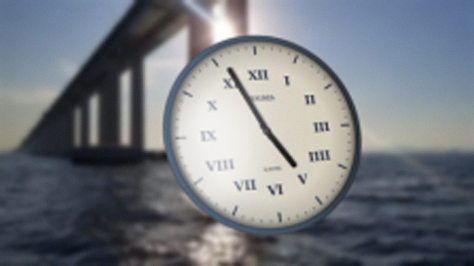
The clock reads {"hour": 4, "minute": 56}
